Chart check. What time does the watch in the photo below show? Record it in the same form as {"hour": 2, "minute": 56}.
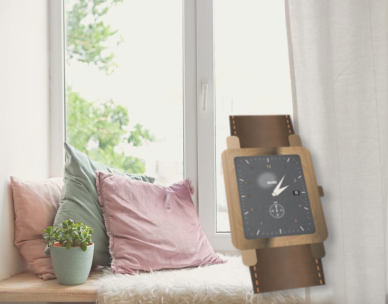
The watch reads {"hour": 2, "minute": 6}
